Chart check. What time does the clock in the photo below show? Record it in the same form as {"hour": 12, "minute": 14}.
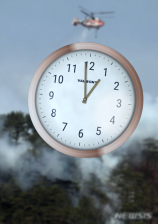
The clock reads {"hour": 12, "minute": 59}
